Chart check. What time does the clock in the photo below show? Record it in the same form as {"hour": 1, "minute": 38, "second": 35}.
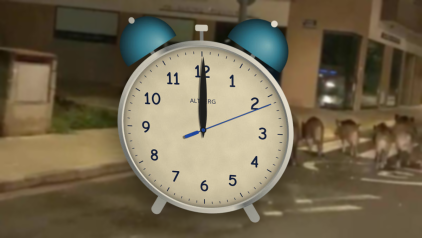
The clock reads {"hour": 12, "minute": 0, "second": 11}
